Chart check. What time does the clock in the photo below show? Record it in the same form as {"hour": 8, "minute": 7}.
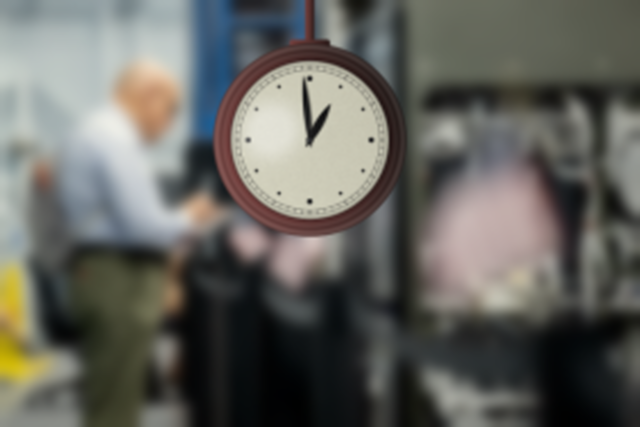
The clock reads {"hour": 12, "minute": 59}
